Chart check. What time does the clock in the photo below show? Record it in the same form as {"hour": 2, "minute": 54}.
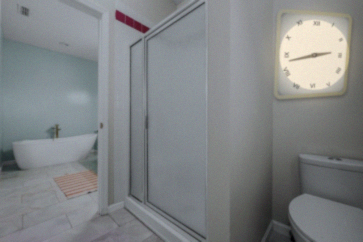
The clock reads {"hour": 2, "minute": 43}
